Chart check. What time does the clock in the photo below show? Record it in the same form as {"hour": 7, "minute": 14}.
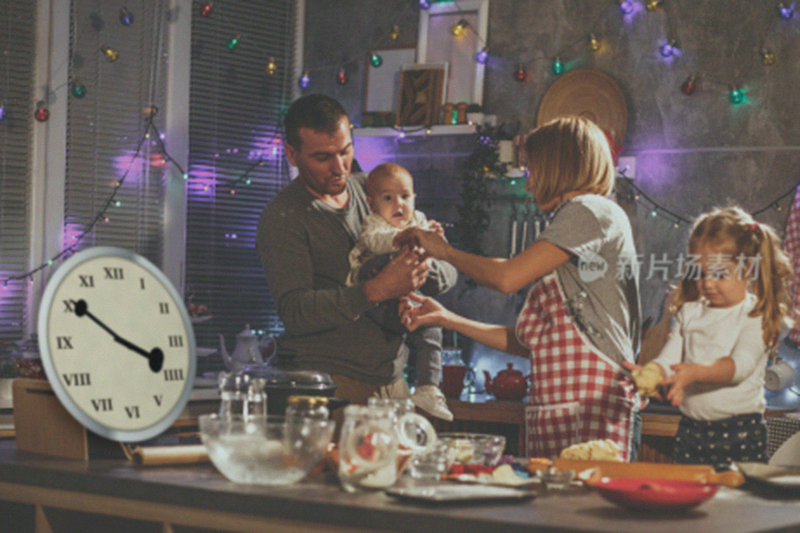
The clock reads {"hour": 3, "minute": 51}
